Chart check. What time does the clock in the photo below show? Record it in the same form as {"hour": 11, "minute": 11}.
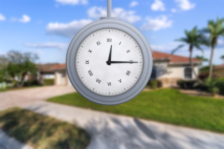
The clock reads {"hour": 12, "minute": 15}
